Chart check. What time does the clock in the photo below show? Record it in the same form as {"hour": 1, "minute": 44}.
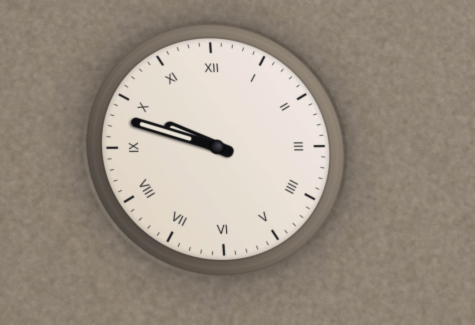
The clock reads {"hour": 9, "minute": 48}
